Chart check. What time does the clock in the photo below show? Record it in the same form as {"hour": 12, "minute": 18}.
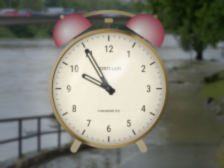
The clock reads {"hour": 9, "minute": 55}
